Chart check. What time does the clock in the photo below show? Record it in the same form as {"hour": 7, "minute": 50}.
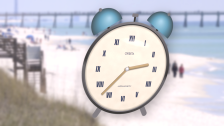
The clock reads {"hour": 2, "minute": 37}
